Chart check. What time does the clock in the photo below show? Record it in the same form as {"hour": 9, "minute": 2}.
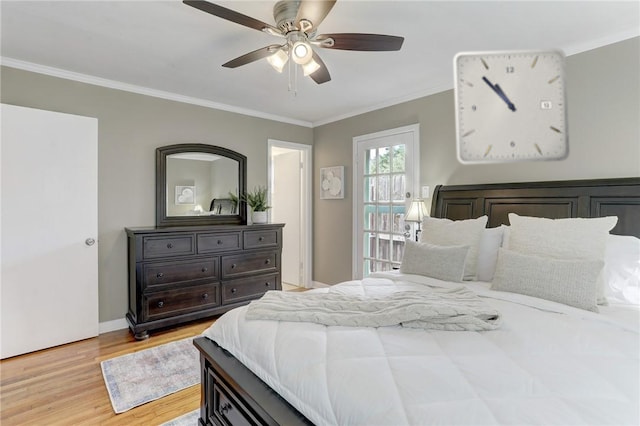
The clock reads {"hour": 10, "minute": 53}
